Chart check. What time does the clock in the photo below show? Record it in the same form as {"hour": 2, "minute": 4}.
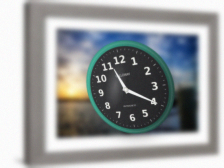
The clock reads {"hour": 11, "minute": 20}
